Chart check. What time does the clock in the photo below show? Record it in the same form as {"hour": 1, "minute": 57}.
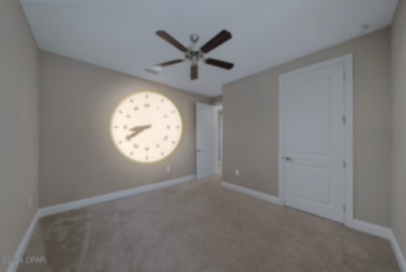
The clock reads {"hour": 8, "minute": 40}
